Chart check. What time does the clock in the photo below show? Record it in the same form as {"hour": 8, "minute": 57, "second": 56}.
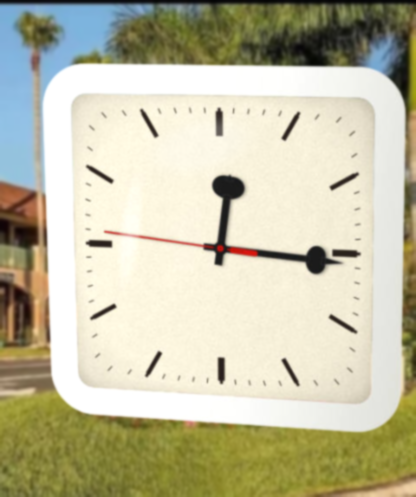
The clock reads {"hour": 12, "minute": 15, "second": 46}
